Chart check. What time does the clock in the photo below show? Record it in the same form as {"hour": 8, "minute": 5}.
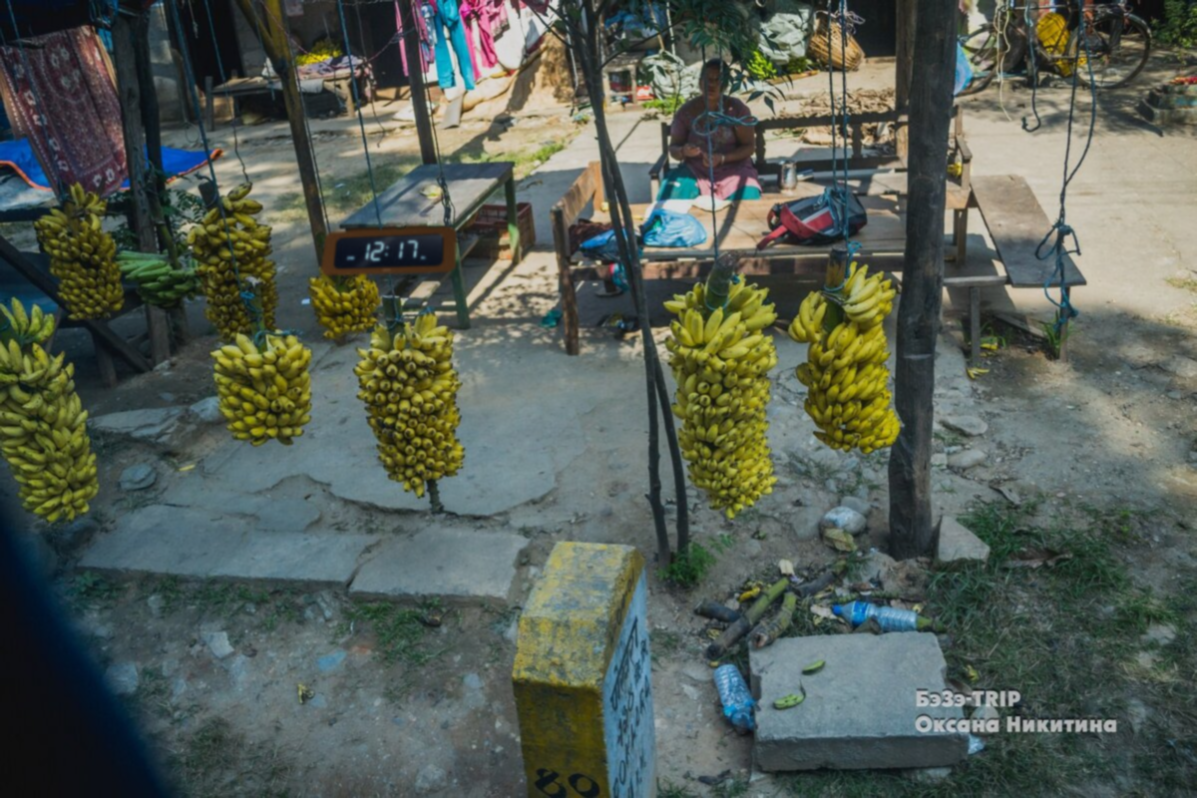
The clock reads {"hour": 12, "minute": 17}
